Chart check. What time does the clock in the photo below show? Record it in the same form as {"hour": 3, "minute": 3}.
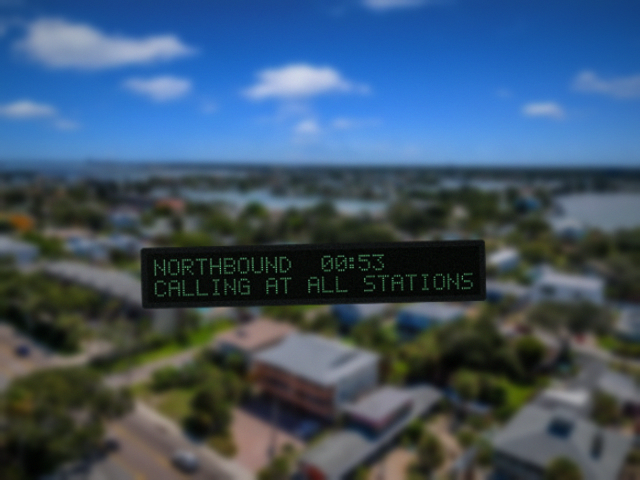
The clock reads {"hour": 0, "minute": 53}
